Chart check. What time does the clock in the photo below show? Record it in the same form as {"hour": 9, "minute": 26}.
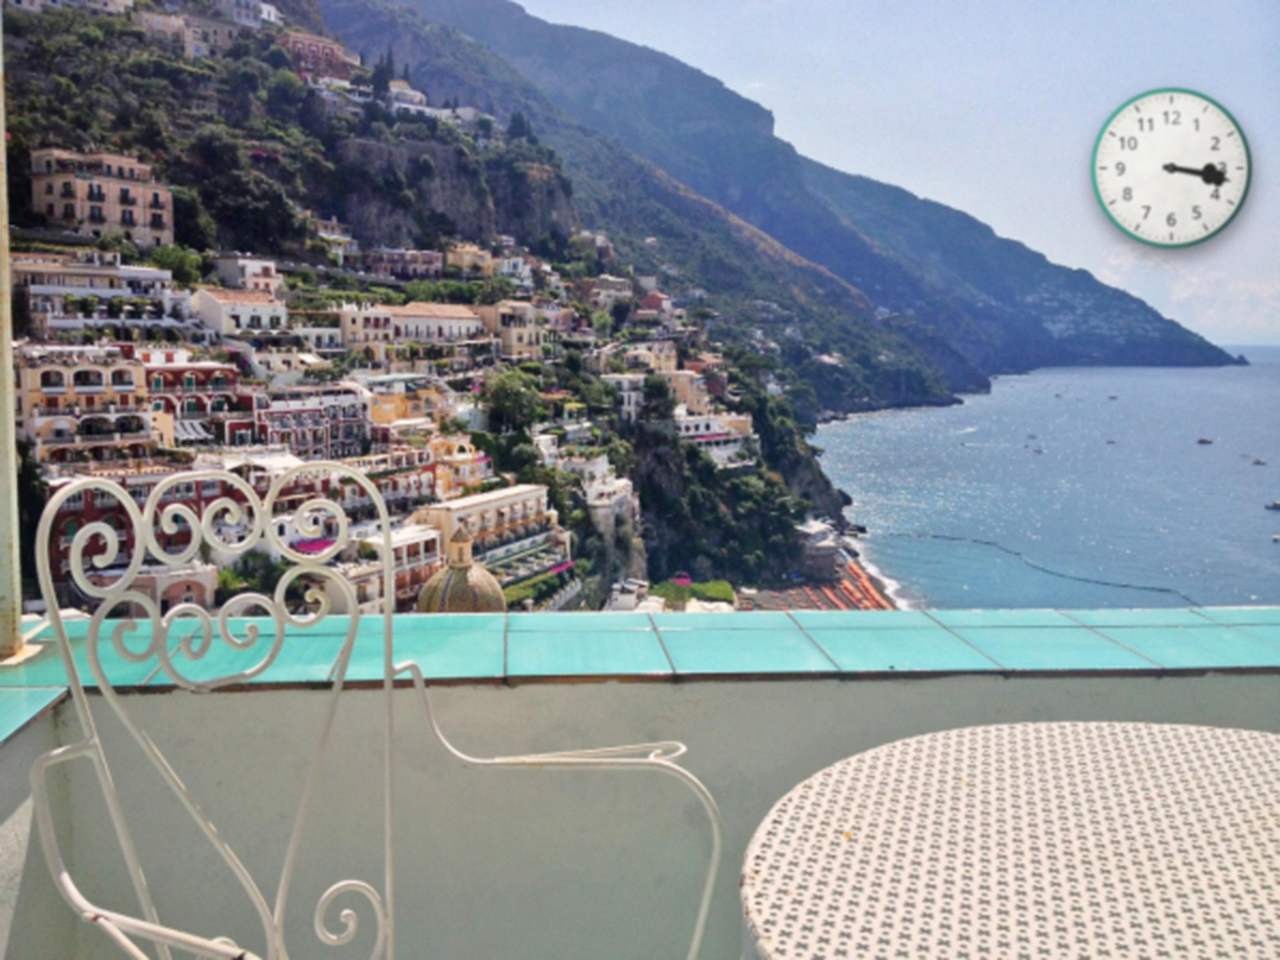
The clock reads {"hour": 3, "minute": 17}
